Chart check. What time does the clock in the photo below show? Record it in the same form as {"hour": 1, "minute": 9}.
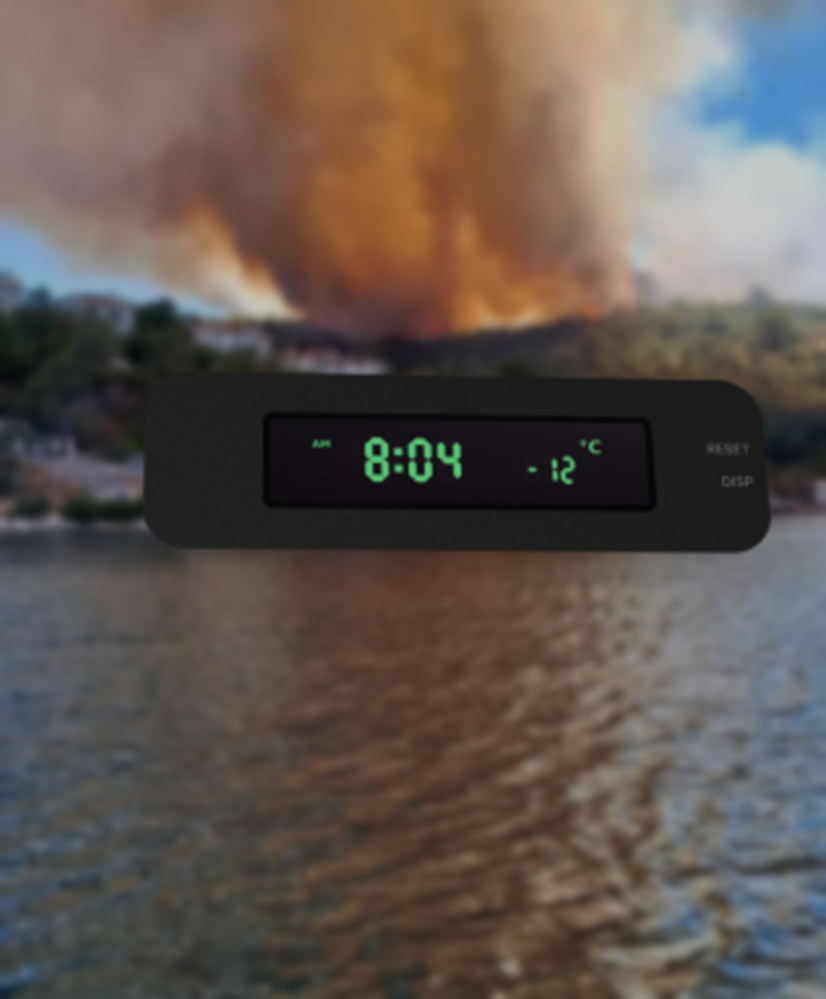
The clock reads {"hour": 8, "minute": 4}
